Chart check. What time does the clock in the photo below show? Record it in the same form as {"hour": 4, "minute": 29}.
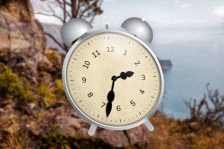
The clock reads {"hour": 2, "minute": 33}
